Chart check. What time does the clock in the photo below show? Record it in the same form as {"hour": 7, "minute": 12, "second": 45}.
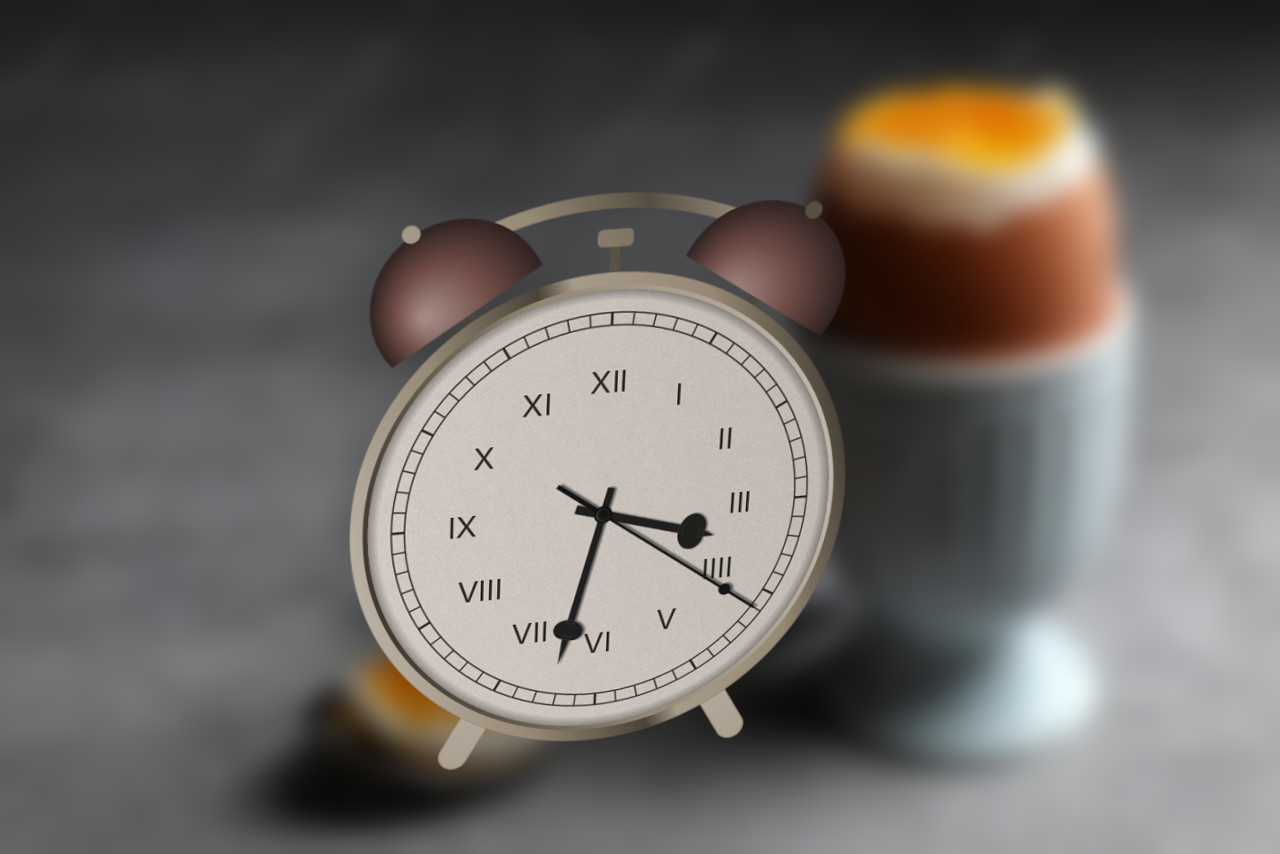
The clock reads {"hour": 3, "minute": 32, "second": 21}
